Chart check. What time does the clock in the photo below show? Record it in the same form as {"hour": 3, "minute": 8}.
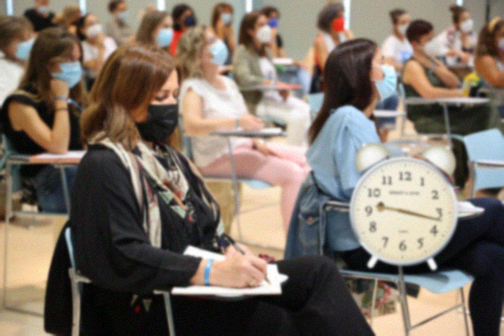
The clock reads {"hour": 9, "minute": 17}
